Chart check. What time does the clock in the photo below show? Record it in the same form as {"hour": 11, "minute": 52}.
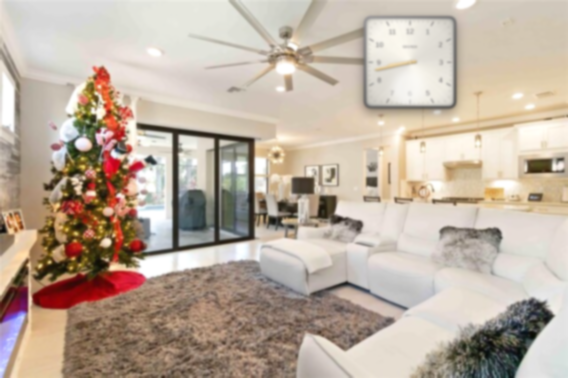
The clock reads {"hour": 8, "minute": 43}
